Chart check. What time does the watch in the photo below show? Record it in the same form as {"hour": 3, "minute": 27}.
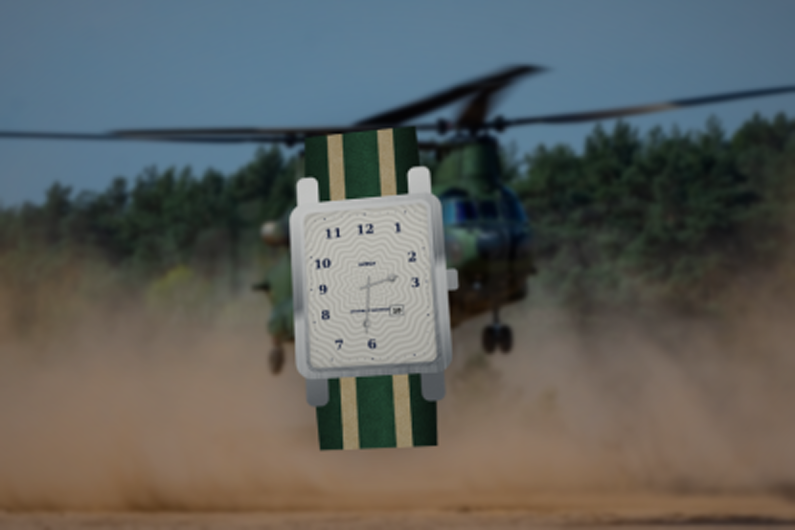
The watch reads {"hour": 2, "minute": 31}
